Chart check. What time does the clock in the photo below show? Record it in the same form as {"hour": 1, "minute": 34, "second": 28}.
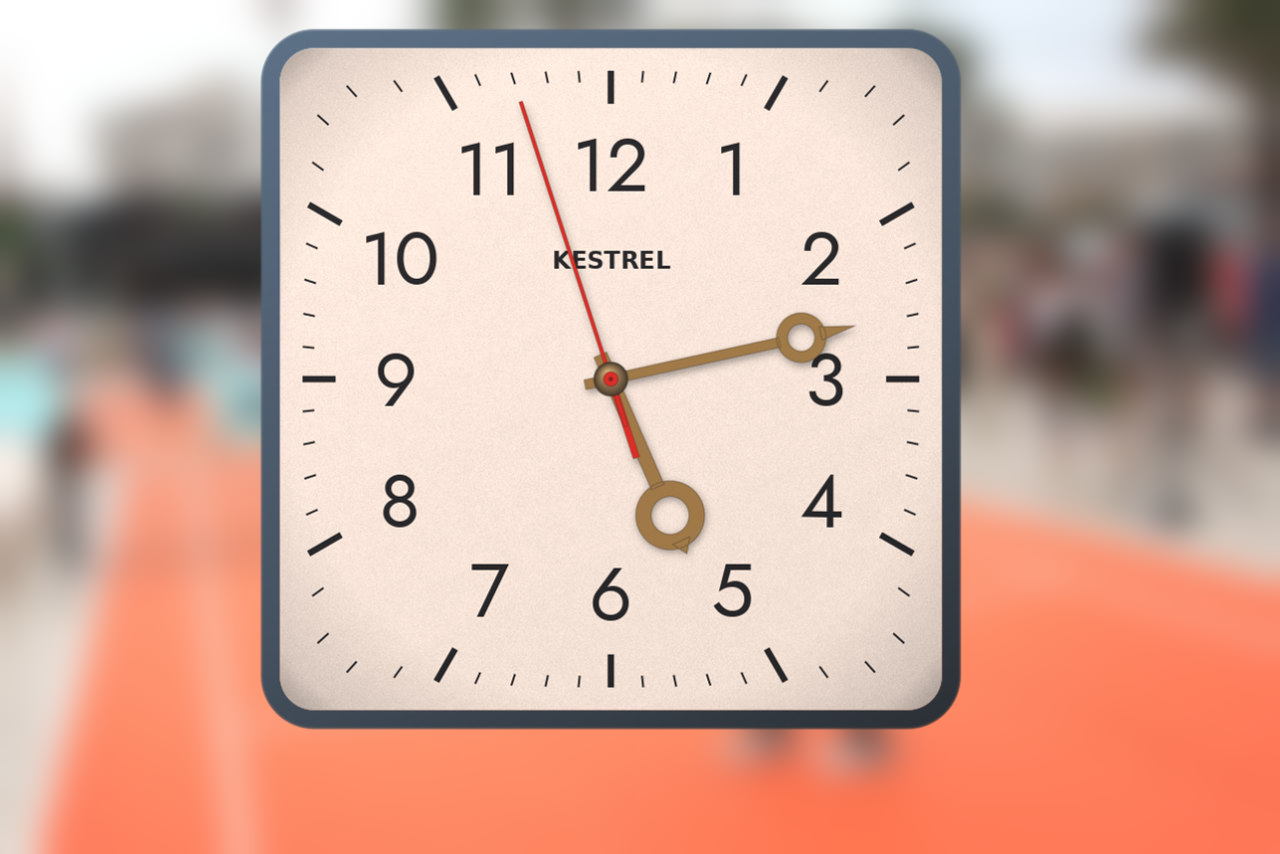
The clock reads {"hour": 5, "minute": 12, "second": 57}
